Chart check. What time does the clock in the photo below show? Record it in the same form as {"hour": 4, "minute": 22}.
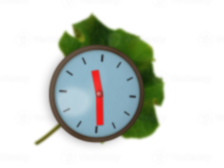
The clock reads {"hour": 11, "minute": 29}
